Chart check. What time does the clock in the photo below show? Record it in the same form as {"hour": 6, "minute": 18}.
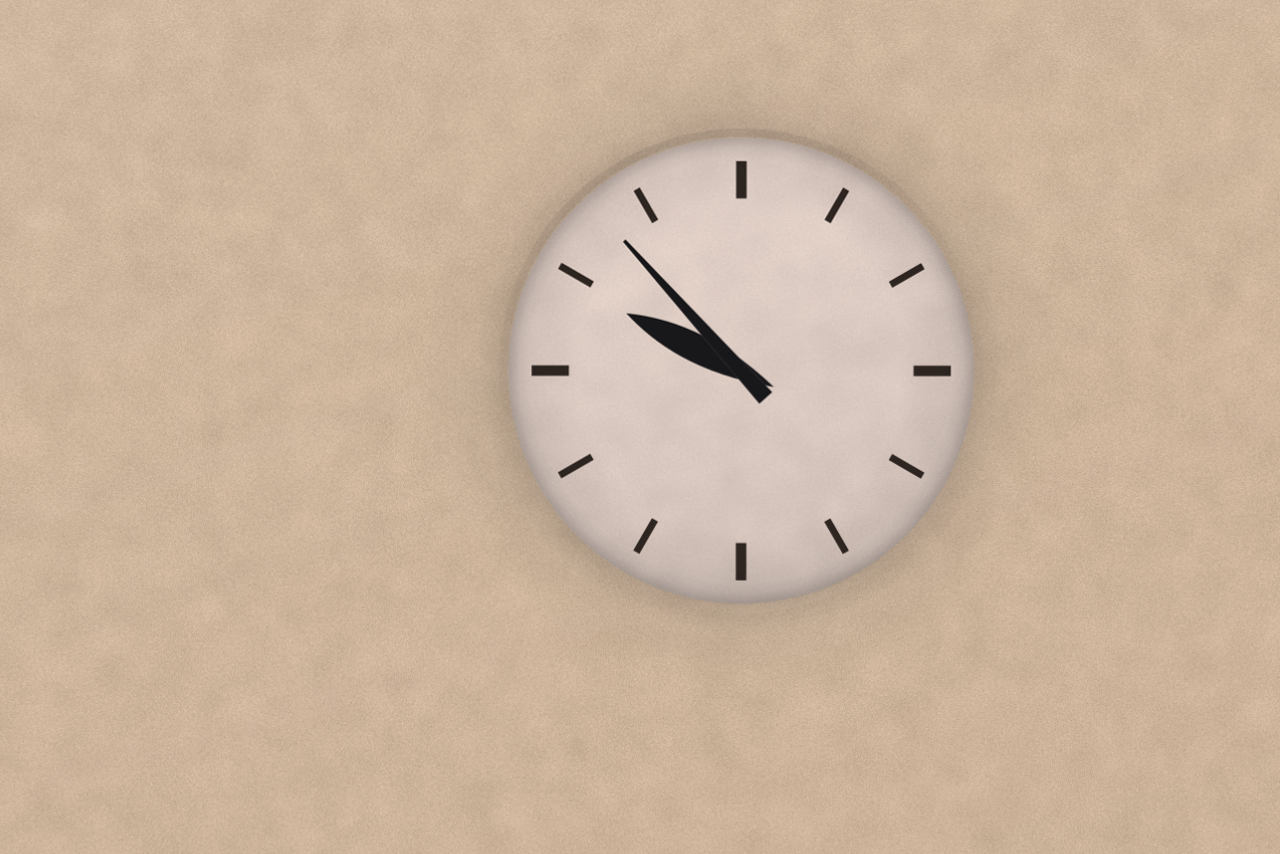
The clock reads {"hour": 9, "minute": 53}
